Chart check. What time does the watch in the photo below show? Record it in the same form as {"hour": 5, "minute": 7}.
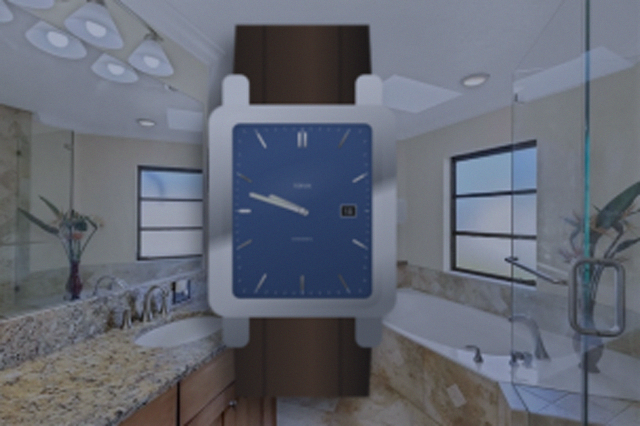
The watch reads {"hour": 9, "minute": 48}
